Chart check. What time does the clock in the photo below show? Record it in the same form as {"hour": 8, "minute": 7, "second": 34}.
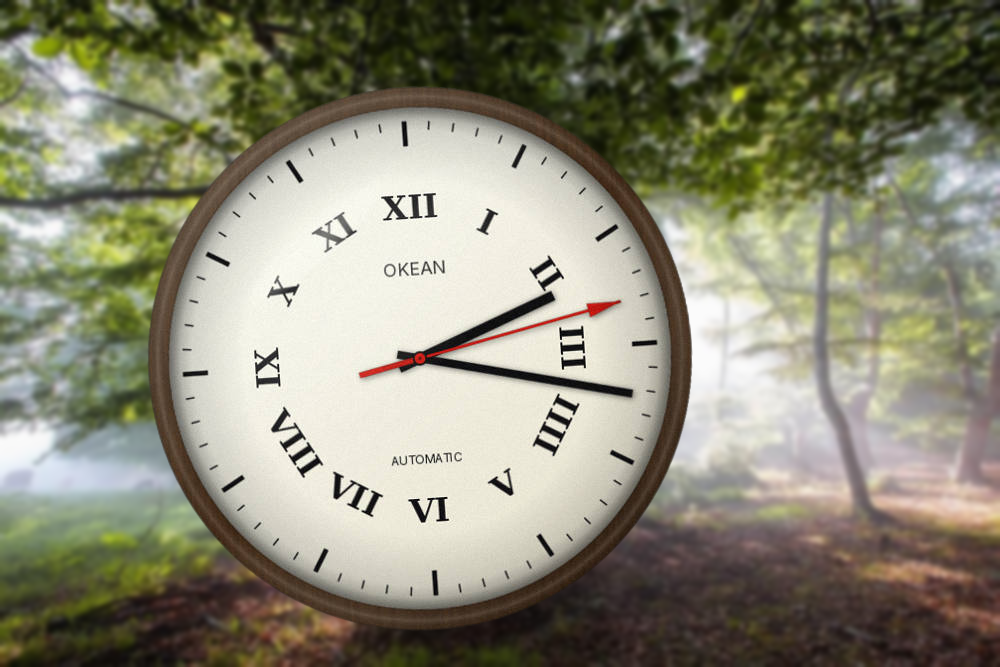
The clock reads {"hour": 2, "minute": 17, "second": 13}
